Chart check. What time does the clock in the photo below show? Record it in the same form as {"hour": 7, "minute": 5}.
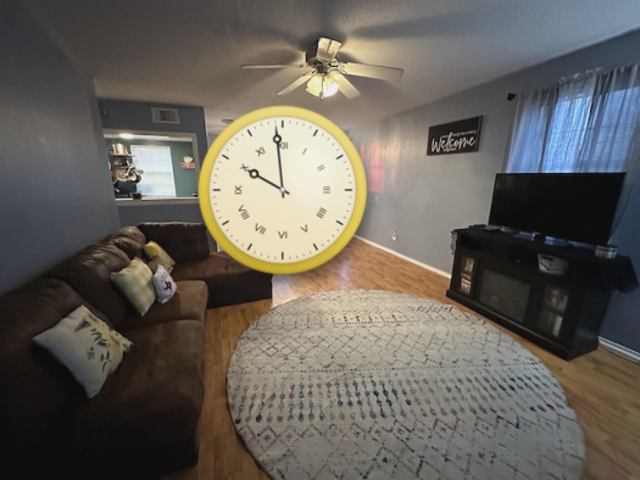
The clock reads {"hour": 9, "minute": 59}
